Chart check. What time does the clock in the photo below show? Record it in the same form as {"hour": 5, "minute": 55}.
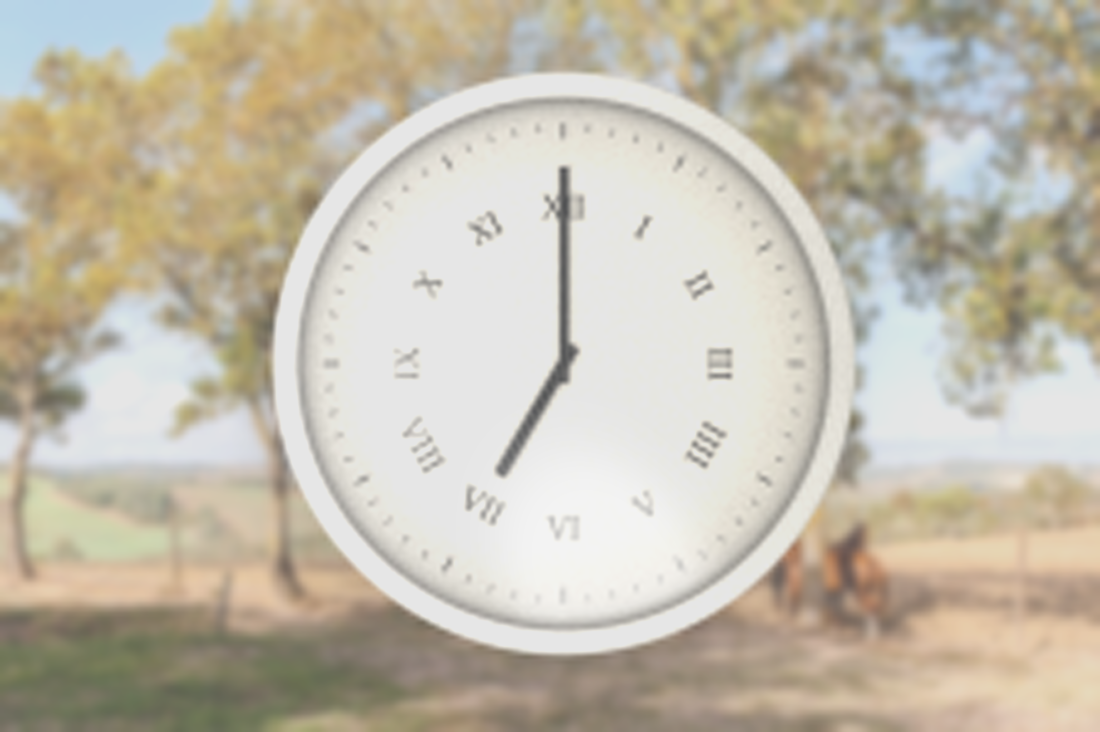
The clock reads {"hour": 7, "minute": 0}
